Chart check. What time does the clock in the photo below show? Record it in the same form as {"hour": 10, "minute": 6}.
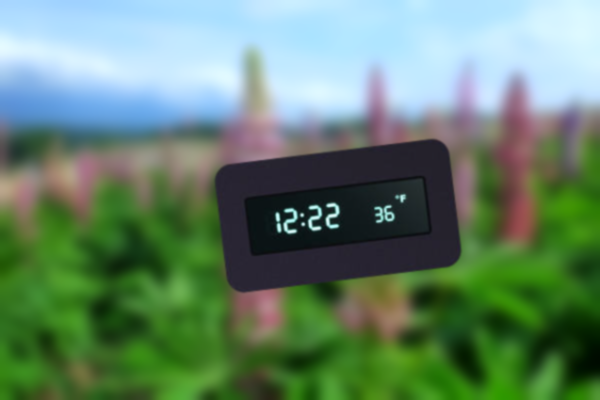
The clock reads {"hour": 12, "minute": 22}
